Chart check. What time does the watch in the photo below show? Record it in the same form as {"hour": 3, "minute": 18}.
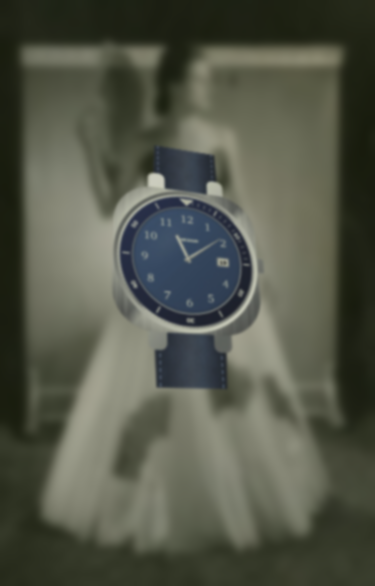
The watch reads {"hour": 11, "minute": 9}
